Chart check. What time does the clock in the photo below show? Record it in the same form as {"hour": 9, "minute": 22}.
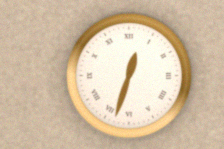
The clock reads {"hour": 12, "minute": 33}
